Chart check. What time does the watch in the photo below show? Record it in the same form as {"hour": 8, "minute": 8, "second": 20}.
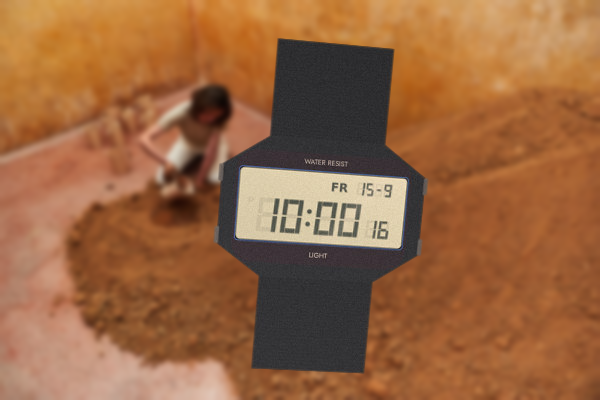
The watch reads {"hour": 10, "minute": 0, "second": 16}
